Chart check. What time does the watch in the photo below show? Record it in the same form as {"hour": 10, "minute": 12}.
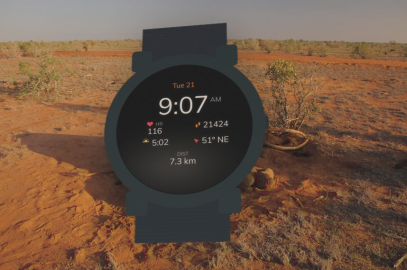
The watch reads {"hour": 9, "minute": 7}
